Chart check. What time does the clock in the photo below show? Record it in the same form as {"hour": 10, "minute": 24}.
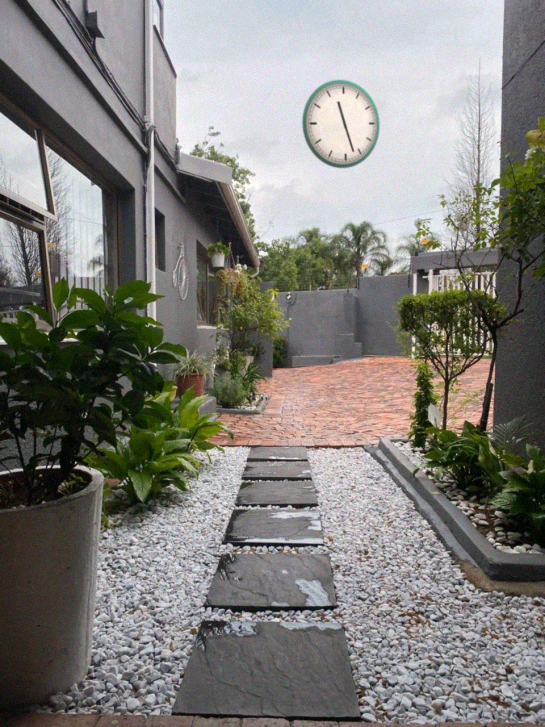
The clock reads {"hour": 11, "minute": 27}
